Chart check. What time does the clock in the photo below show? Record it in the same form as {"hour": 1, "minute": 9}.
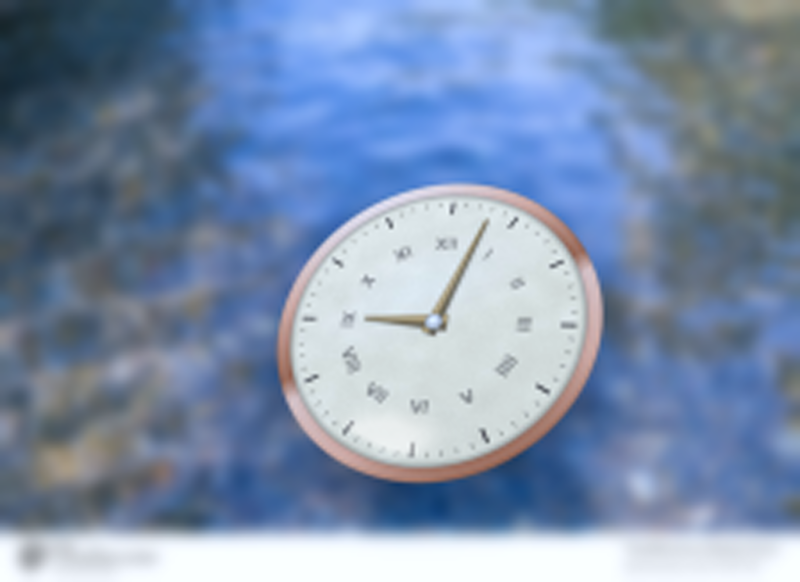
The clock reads {"hour": 9, "minute": 3}
